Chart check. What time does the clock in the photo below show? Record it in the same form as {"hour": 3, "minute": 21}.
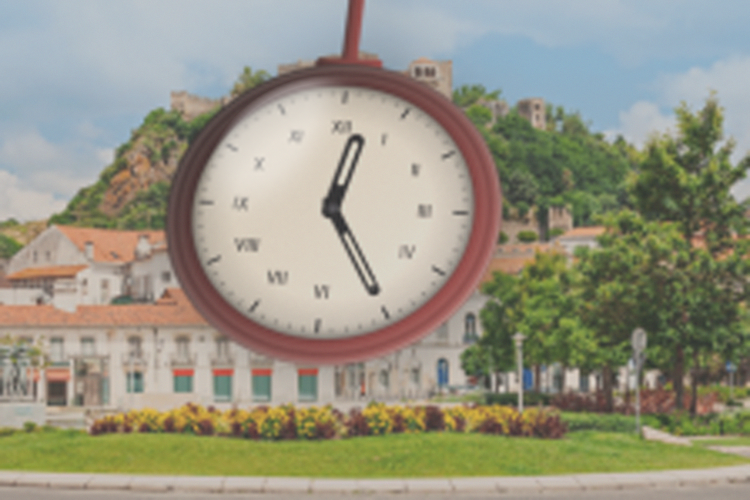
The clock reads {"hour": 12, "minute": 25}
